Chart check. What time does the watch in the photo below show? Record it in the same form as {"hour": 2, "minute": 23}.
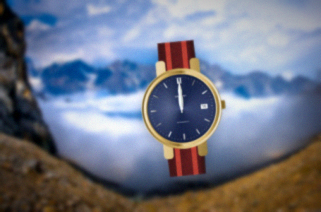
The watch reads {"hour": 12, "minute": 0}
